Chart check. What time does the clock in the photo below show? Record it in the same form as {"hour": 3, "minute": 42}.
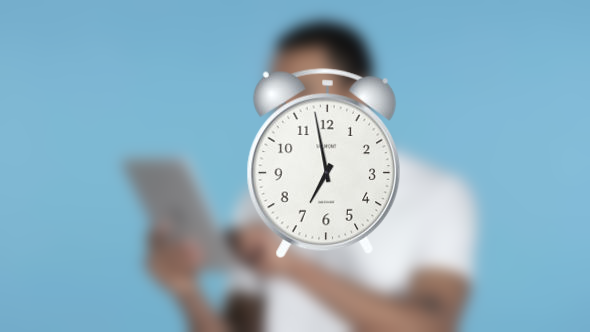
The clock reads {"hour": 6, "minute": 58}
